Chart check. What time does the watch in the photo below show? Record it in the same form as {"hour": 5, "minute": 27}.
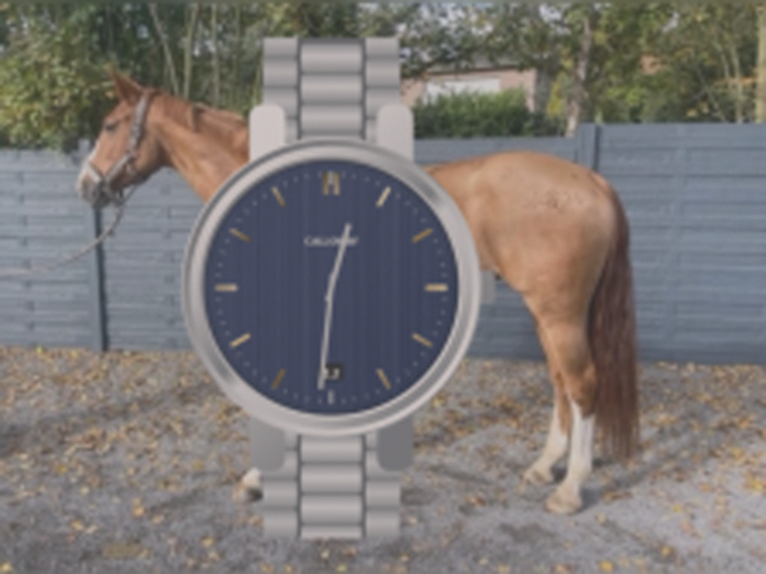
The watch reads {"hour": 12, "minute": 31}
